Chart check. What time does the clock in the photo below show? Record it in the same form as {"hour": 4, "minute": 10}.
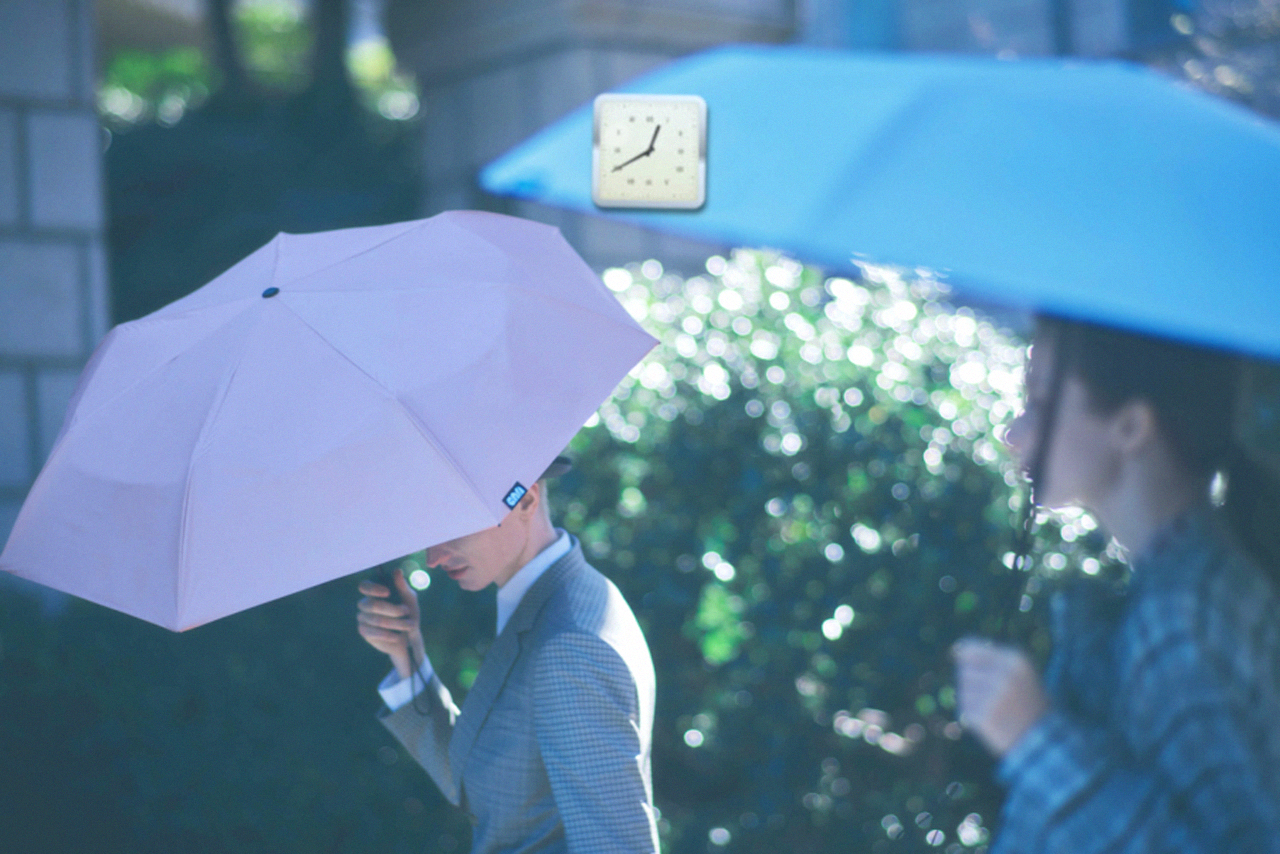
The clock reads {"hour": 12, "minute": 40}
